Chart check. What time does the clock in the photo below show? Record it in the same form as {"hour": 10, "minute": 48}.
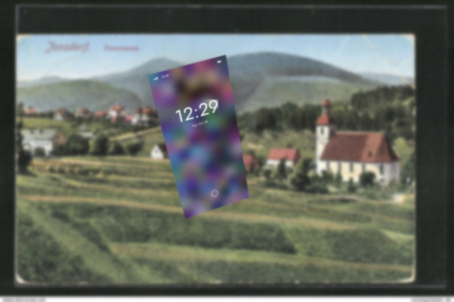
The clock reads {"hour": 12, "minute": 29}
